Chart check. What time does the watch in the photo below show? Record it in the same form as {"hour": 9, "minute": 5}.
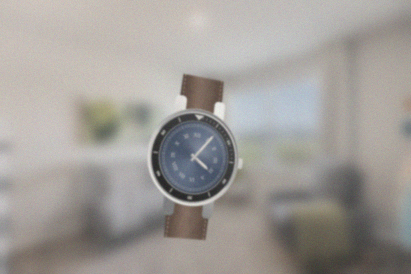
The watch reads {"hour": 4, "minute": 6}
